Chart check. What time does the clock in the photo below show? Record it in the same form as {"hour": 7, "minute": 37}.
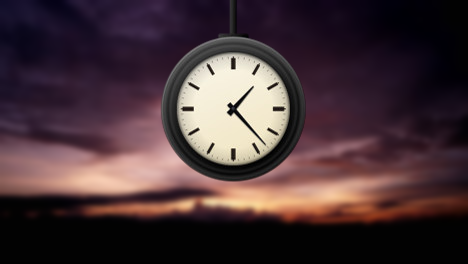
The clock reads {"hour": 1, "minute": 23}
